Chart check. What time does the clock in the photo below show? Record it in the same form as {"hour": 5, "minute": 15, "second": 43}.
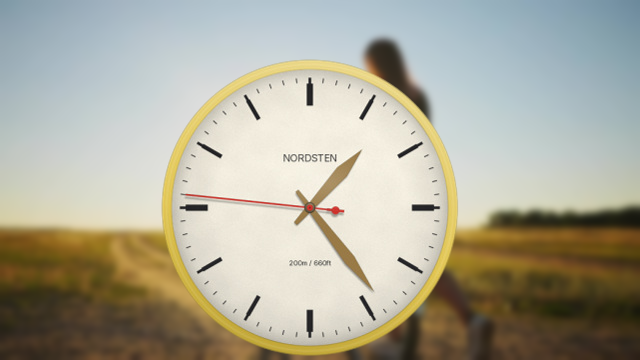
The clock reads {"hour": 1, "minute": 23, "second": 46}
